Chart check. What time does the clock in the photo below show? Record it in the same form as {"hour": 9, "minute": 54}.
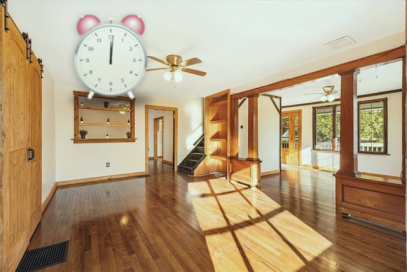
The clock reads {"hour": 12, "minute": 1}
